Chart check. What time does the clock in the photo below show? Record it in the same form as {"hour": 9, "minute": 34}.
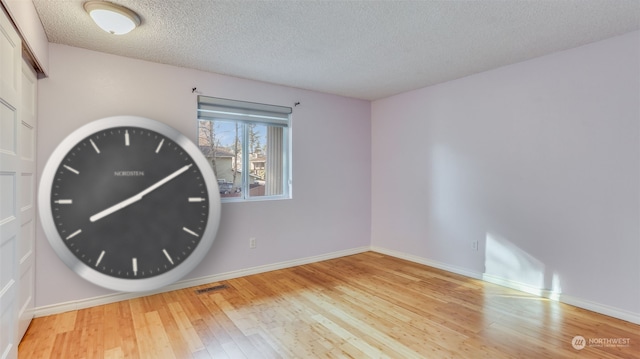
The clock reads {"hour": 8, "minute": 10}
